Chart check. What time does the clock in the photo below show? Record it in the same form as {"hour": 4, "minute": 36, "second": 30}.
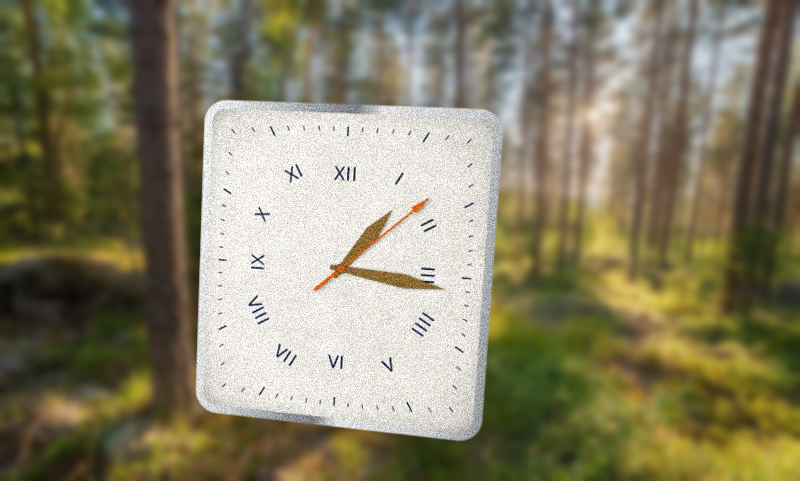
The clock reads {"hour": 1, "minute": 16, "second": 8}
